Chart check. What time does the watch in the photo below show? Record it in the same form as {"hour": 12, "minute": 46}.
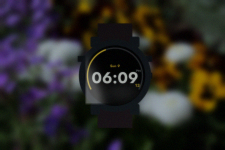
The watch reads {"hour": 6, "minute": 9}
